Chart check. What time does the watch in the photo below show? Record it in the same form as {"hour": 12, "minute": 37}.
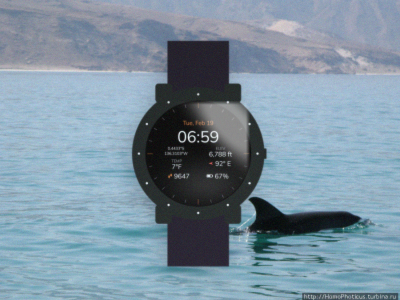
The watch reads {"hour": 6, "minute": 59}
